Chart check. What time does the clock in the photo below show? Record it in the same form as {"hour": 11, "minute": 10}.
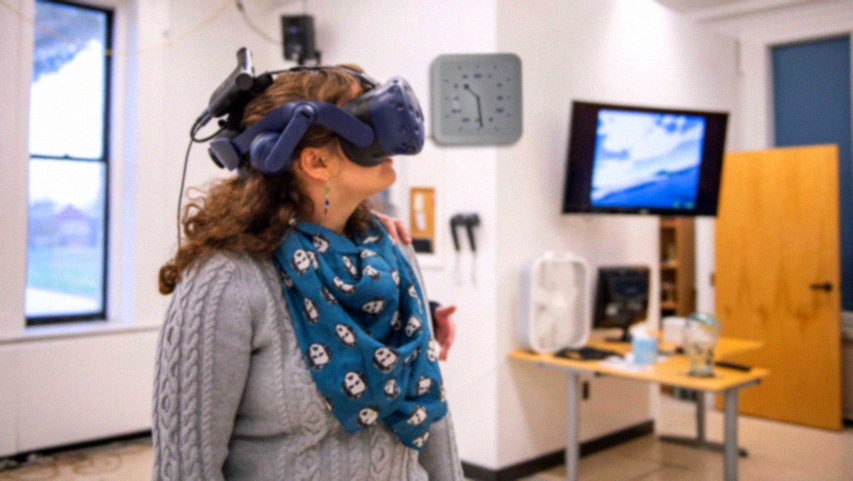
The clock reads {"hour": 10, "minute": 29}
